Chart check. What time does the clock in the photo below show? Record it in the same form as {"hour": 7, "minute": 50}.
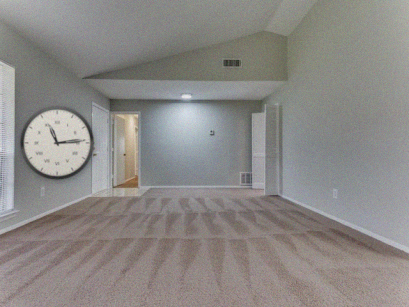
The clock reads {"hour": 11, "minute": 14}
